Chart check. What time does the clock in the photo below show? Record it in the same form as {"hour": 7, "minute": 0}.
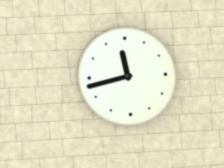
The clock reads {"hour": 11, "minute": 43}
